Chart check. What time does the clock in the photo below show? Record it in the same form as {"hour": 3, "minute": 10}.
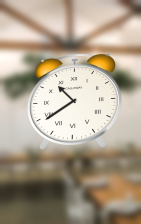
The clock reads {"hour": 10, "minute": 39}
